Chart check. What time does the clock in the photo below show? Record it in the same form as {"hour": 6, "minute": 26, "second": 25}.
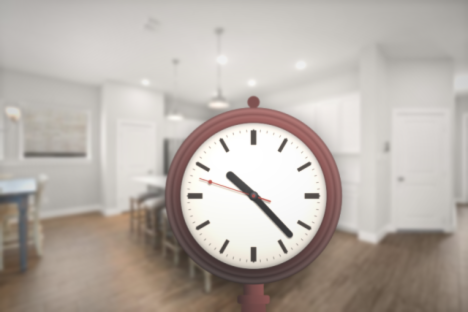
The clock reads {"hour": 10, "minute": 22, "second": 48}
